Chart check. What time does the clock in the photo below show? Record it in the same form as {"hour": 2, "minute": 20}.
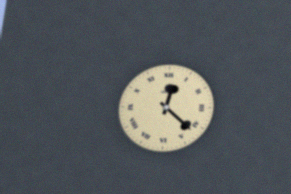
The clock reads {"hour": 12, "minute": 22}
